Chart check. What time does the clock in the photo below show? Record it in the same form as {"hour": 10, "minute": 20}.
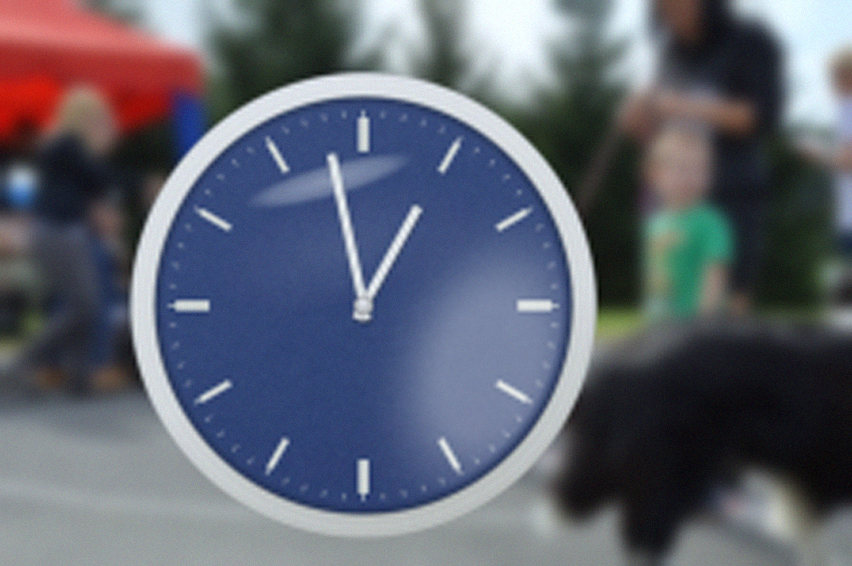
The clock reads {"hour": 12, "minute": 58}
